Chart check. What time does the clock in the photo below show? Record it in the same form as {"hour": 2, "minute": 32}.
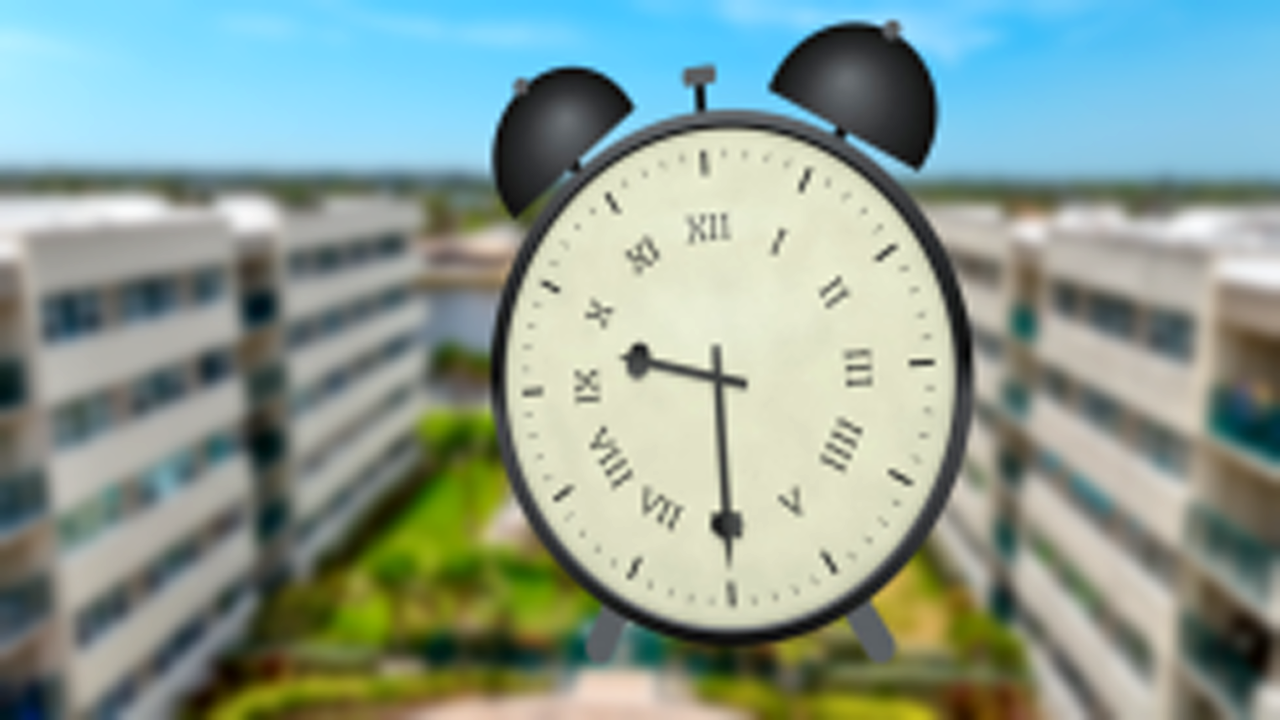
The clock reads {"hour": 9, "minute": 30}
